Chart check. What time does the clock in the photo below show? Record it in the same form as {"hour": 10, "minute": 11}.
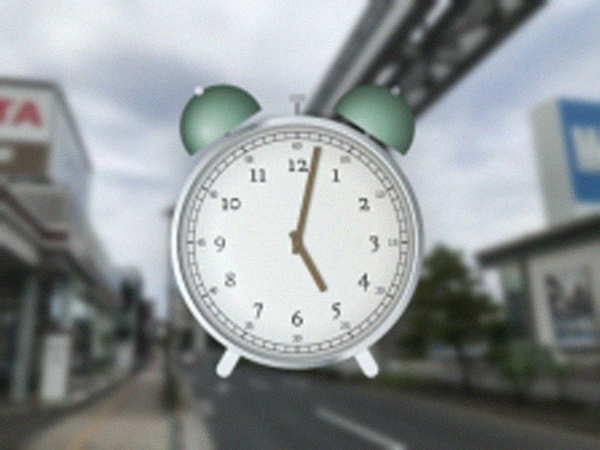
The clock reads {"hour": 5, "minute": 2}
